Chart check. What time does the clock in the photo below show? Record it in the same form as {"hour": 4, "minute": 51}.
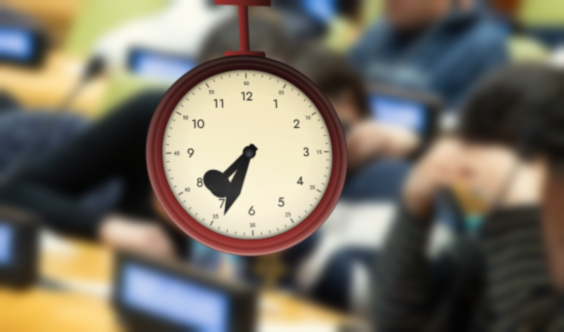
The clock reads {"hour": 7, "minute": 34}
